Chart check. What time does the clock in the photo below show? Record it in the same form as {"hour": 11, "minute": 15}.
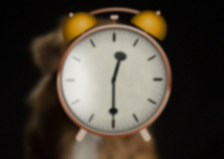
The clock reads {"hour": 12, "minute": 30}
